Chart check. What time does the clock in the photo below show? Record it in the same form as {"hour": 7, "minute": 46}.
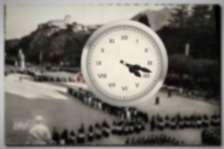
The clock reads {"hour": 4, "minute": 18}
